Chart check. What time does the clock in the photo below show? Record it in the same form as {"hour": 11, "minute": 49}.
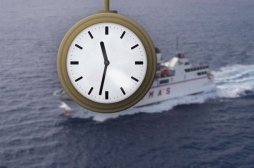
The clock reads {"hour": 11, "minute": 32}
